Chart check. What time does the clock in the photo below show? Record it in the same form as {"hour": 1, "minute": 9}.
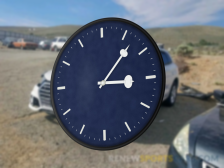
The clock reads {"hour": 3, "minute": 7}
